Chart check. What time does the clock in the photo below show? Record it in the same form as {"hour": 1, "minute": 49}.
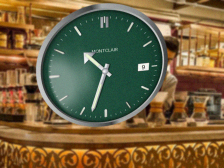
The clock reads {"hour": 10, "minute": 33}
